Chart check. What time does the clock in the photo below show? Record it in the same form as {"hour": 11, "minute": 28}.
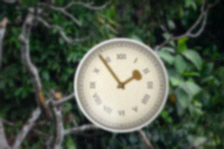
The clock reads {"hour": 1, "minute": 54}
